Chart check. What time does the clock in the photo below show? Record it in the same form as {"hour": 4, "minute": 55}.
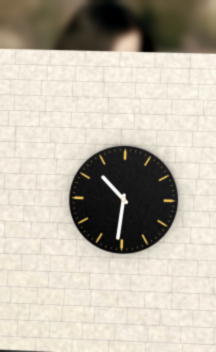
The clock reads {"hour": 10, "minute": 31}
